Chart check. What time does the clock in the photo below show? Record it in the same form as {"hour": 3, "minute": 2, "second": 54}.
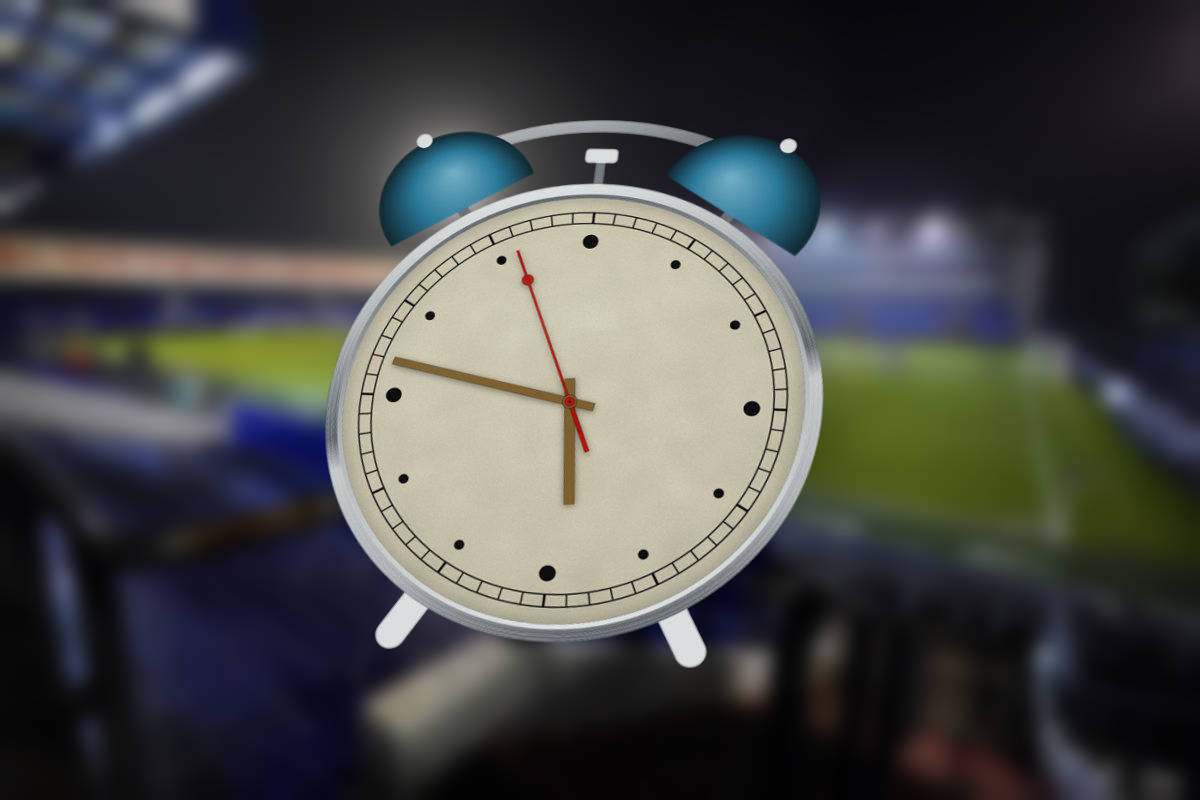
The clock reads {"hour": 5, "minute": 46, "second": 56}
